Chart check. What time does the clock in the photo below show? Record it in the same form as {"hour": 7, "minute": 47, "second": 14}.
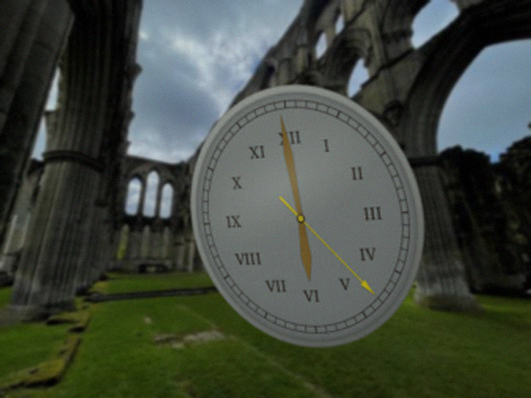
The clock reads {"hour": 5, "minute": 59, "second": 23}
